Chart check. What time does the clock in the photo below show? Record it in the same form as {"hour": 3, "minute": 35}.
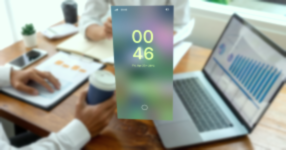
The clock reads {"hour": 0, "minute": 46}
